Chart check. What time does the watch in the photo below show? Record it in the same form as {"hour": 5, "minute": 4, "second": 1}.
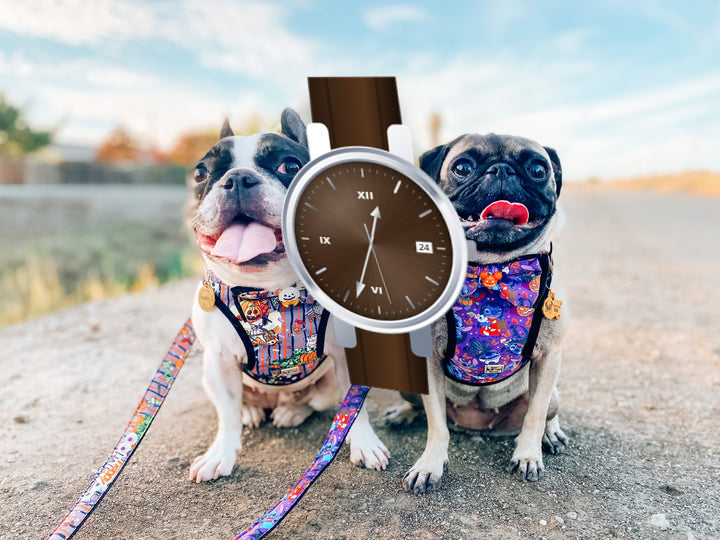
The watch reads {"hour": 12, "minute": 33, "second": 28}
